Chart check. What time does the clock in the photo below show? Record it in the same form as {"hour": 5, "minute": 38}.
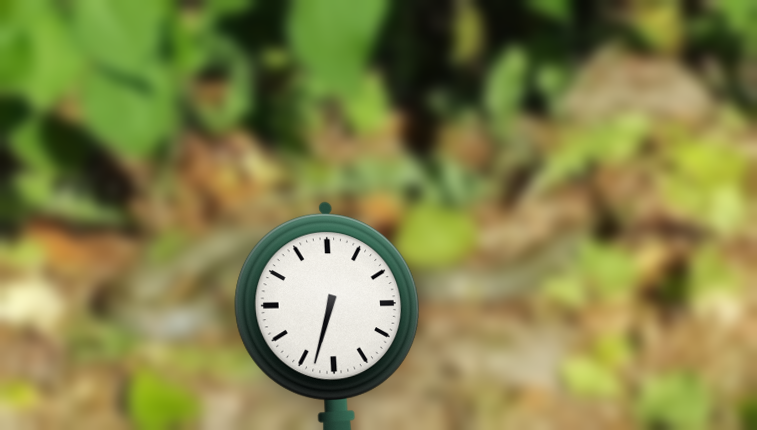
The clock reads {"hour": 6, "minute": 33}
